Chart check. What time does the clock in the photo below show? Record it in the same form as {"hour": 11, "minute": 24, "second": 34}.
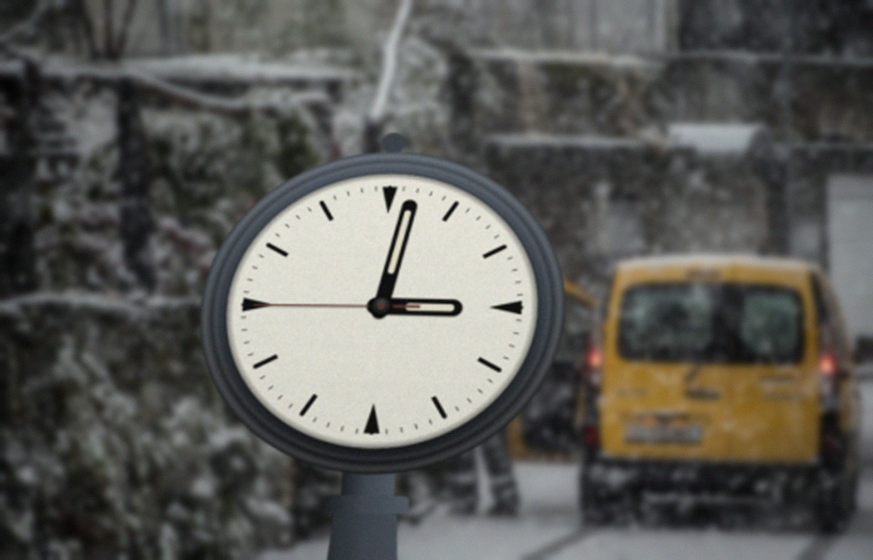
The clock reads {"hour": 3, "minute": 1, "second": 45}
